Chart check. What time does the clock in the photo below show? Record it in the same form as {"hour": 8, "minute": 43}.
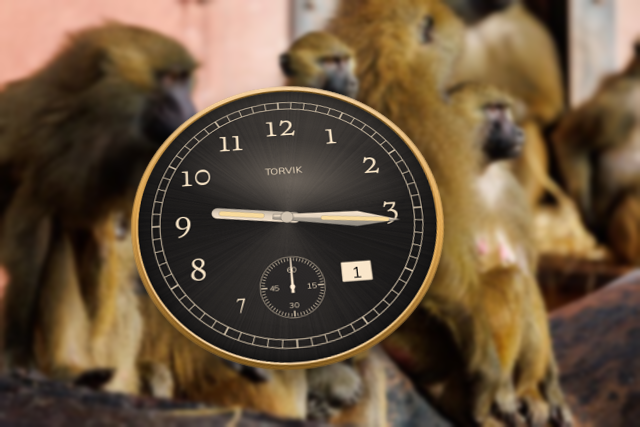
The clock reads {"hour": 9, "minute": 16}
